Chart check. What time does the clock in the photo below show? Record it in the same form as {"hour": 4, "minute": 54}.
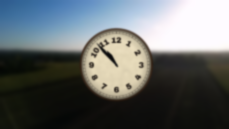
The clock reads {"hour": 10, "minute": 53}
